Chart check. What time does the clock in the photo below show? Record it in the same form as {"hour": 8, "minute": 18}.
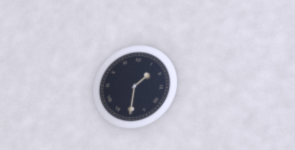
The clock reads {"hour": 1, "minute": 30}
